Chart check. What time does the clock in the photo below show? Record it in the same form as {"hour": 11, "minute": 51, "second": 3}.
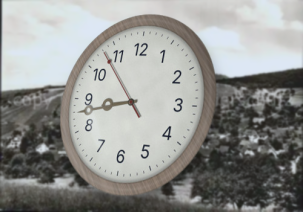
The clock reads {"hour": 8, "minute": 42, "second": 53}
